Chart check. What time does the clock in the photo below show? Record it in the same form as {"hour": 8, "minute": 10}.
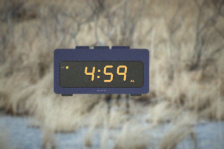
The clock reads {"hour": 4, "minute": 59}
